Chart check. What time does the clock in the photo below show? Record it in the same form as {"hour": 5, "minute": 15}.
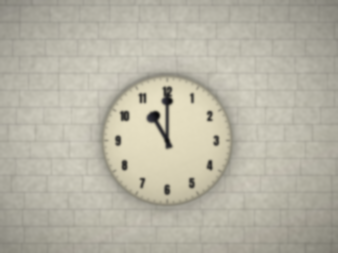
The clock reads {"hour": 11, "minute": 0}
